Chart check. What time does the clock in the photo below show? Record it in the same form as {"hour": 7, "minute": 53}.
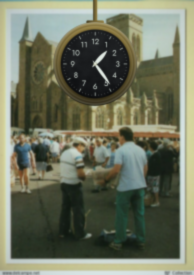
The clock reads {"hour": 1, "minute": 24}
